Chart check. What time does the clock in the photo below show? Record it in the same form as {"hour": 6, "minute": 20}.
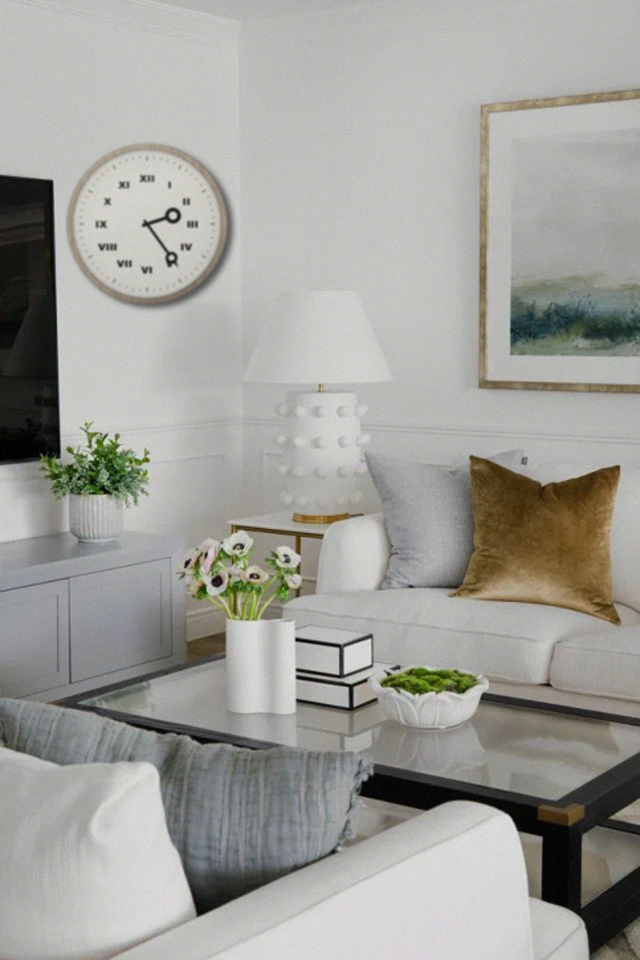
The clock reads {"hour": 2, "minute": 24}
